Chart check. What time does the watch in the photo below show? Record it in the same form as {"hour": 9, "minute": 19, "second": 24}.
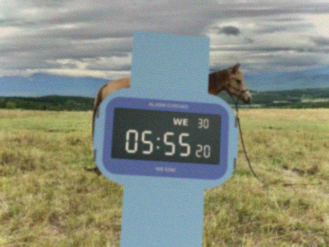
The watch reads {"hour": 5, "minute": 55, "second": 20}
